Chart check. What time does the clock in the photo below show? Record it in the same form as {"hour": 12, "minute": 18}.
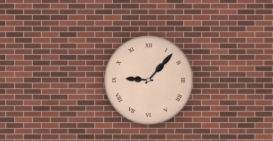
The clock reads {"hour": 9, "minute": 7}
